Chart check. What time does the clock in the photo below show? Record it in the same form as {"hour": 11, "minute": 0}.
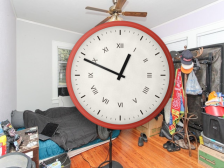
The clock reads {"hour": 12, "minute": 49}
